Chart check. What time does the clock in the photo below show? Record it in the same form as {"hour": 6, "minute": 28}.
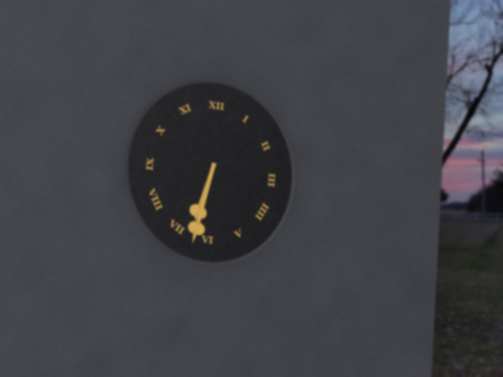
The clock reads {"hour": 6, "minute": 32}
